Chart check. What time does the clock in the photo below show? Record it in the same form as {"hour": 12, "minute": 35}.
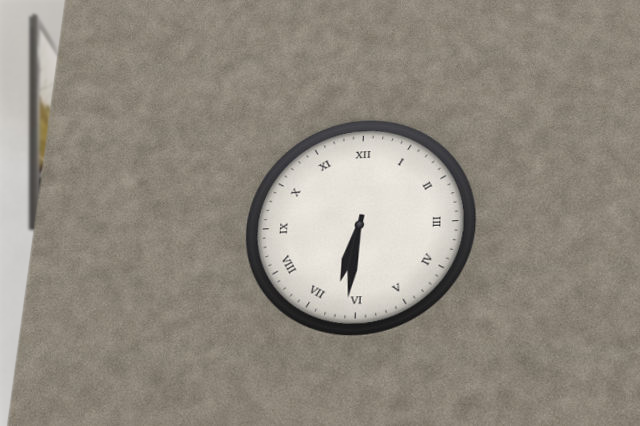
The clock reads {"hour": 6, "minute": 31}
